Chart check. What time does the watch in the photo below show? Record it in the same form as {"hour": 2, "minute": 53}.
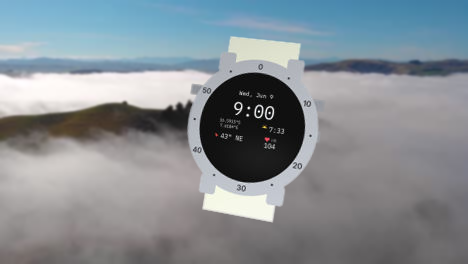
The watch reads {"hour": 9, "minute": 0}
